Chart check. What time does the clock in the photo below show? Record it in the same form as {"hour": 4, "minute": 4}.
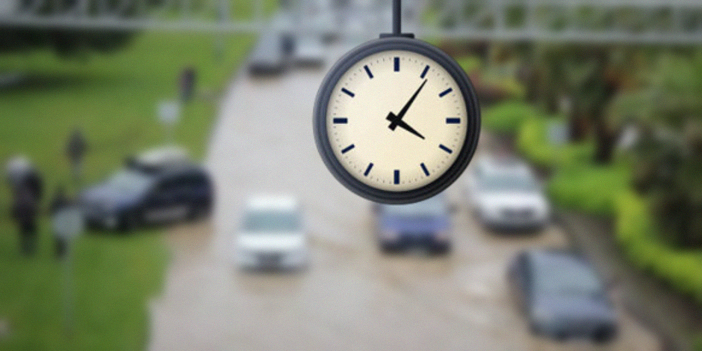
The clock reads {"hour": 4, "minute": 6}
